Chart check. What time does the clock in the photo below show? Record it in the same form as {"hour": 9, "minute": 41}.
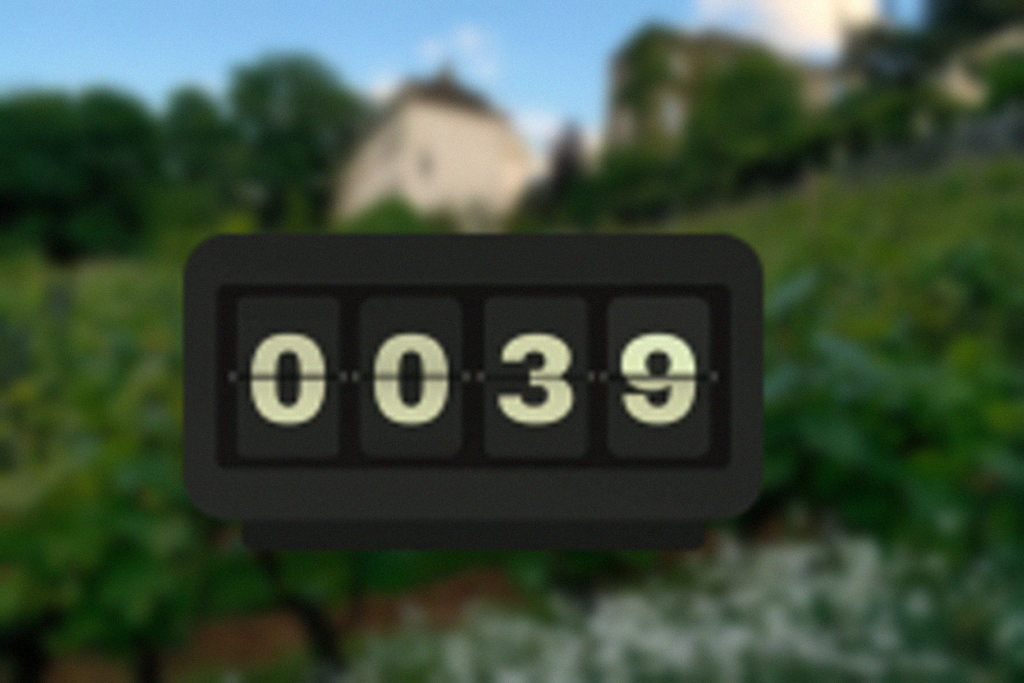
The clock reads {"hour": 0, "minute": 39}
